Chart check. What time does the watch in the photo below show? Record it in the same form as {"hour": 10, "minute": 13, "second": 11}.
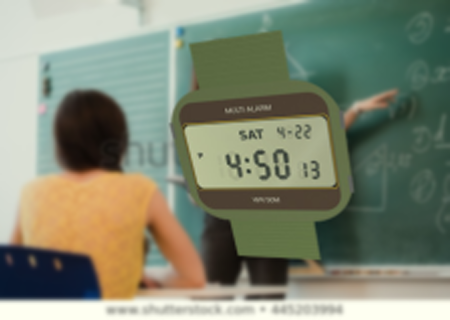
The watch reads {"hour": 4, "minute": 50, "second": 13}
